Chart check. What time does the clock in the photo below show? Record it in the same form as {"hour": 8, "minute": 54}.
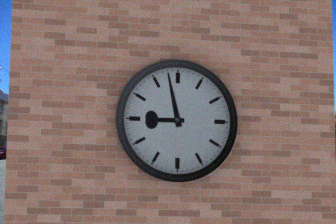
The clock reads {"hour": 8, "minute": 58}
